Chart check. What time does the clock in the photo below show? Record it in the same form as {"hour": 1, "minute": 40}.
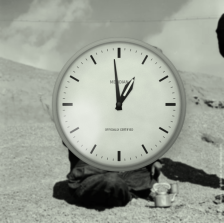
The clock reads {"hour": 12, "minute": 59}
